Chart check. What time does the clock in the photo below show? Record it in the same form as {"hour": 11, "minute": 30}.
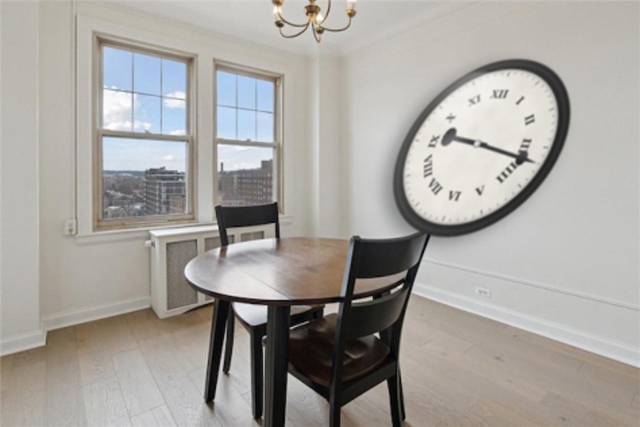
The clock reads {"hour": 9, "minute": 17}
